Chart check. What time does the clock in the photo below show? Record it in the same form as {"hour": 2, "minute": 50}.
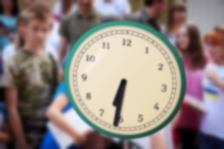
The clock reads {"hour": 6, "minute": 31}
